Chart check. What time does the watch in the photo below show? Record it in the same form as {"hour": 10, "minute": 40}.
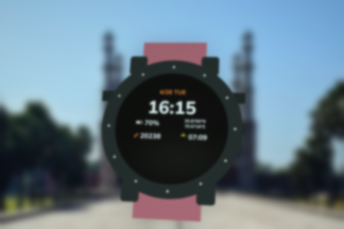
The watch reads {"hour": 16, "minute": 15}
